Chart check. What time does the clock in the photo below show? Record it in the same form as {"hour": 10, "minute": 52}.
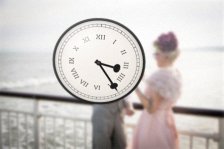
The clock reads {"hour": 3, "minute": 24}
